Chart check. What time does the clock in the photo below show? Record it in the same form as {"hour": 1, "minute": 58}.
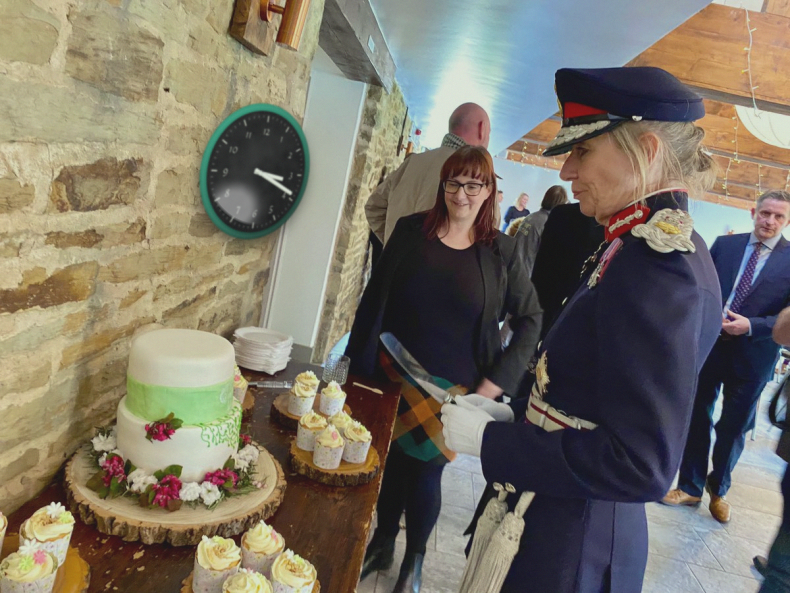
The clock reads {"hour": 3, "minute": 19}
